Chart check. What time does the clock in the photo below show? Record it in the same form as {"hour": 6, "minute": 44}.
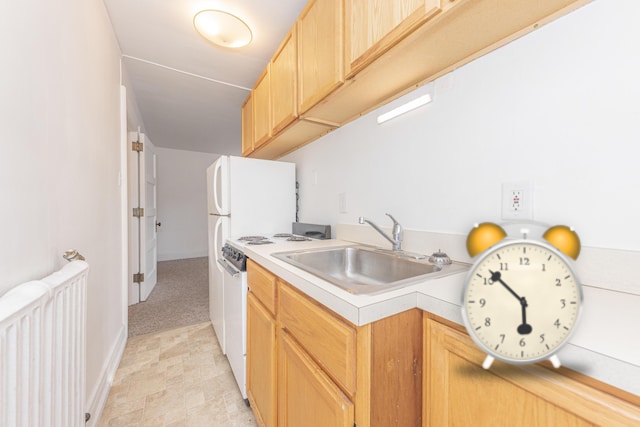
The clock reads {"hour": 5, "minute": 52}
